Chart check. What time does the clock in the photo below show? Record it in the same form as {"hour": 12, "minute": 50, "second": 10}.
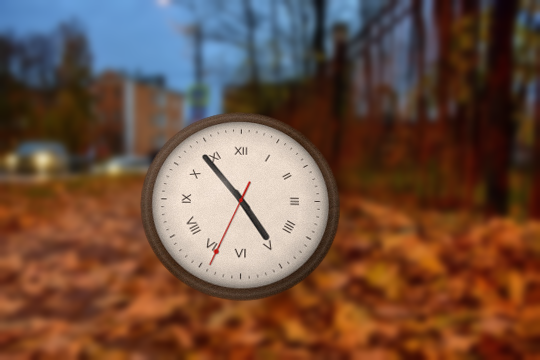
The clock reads {"hour": 4, "minute": 53, "second": 34}
